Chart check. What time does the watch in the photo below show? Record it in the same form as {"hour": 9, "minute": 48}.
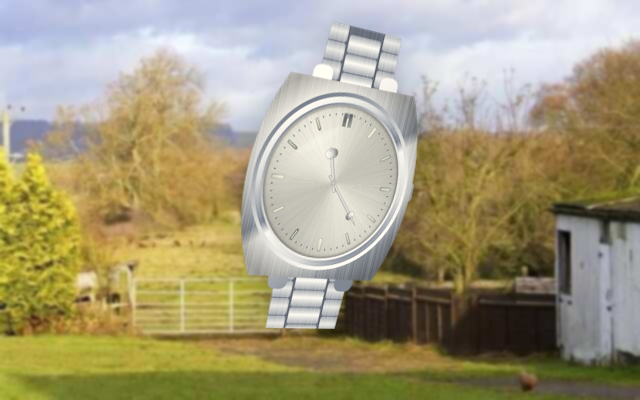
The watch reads {"hour": 11, "minute": 23}
